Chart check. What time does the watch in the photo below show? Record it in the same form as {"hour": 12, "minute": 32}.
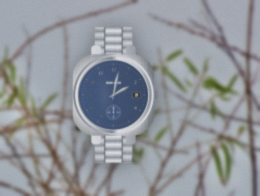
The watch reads {"hour": 2, "minute": 2}
